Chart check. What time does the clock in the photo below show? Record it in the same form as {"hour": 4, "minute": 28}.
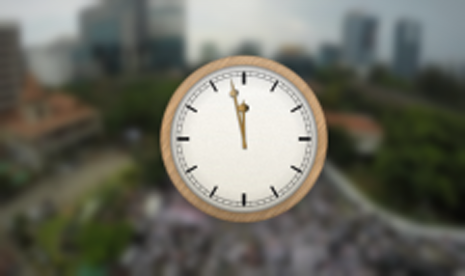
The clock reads {"hour": 11, "minute": 58}
